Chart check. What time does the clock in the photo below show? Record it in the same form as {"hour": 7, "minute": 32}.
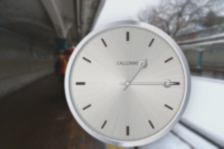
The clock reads {"hour": 1, "minute": 15}
